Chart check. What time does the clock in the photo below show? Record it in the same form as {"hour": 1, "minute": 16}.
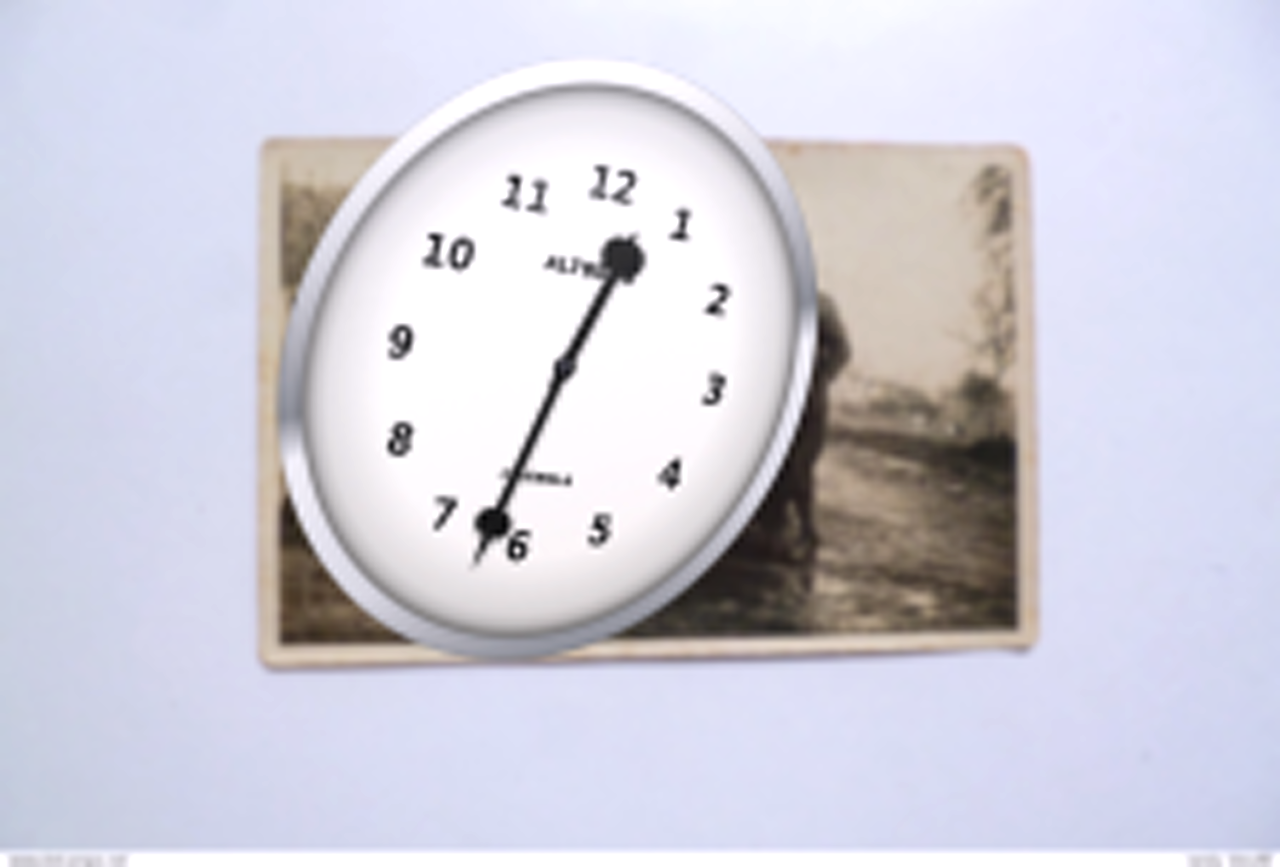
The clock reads {"hour": 12, "minute": 32}
